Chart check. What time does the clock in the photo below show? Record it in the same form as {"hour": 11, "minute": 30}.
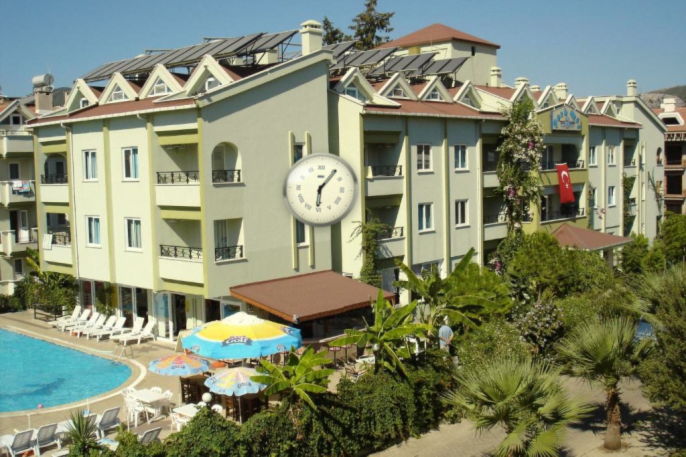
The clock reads {"hour": 6, "minute": 6}
